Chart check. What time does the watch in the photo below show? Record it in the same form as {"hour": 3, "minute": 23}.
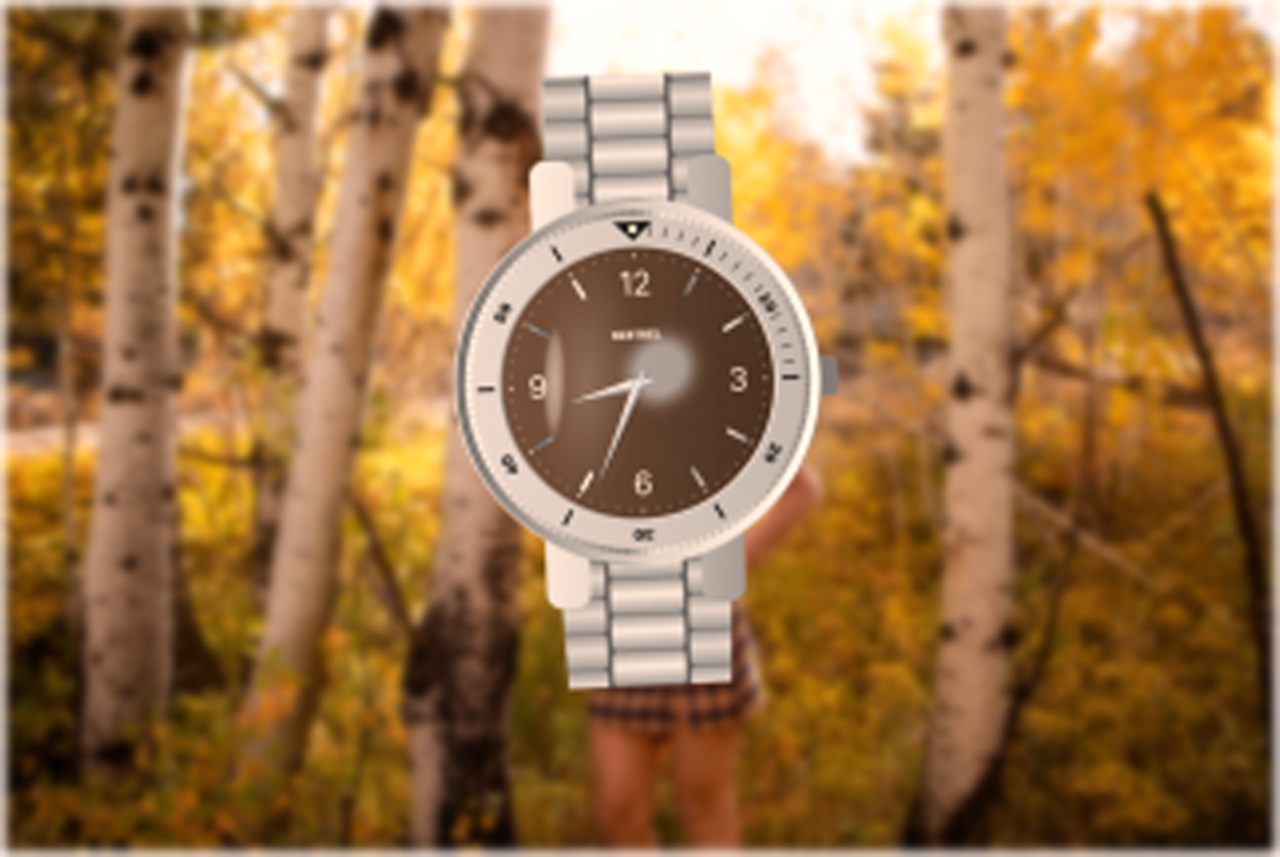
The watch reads {"hour": 8, "minute": 34}
